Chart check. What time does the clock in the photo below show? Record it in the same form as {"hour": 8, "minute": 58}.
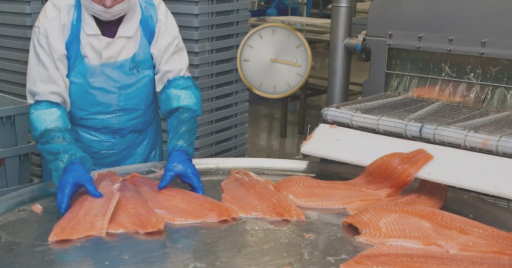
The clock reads {"hour": 3, "minute": 17}
